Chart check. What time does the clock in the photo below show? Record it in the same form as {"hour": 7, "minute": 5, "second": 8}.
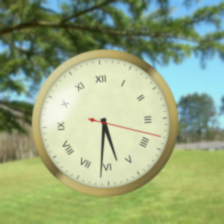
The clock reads {"hour": 5, "minute": 31, "second": 18}
